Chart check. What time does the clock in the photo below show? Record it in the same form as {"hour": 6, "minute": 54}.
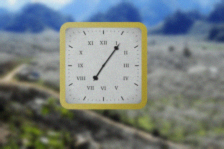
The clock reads {"hour": 7, "minute": 6}
